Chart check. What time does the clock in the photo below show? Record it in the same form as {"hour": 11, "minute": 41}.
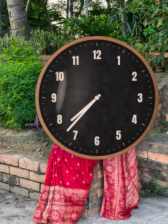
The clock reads {"hour": 7, "minute": 37}
